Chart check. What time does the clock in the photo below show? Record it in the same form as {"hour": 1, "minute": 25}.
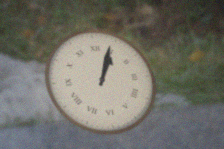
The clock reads {"hour": 1, "minute": 4}
